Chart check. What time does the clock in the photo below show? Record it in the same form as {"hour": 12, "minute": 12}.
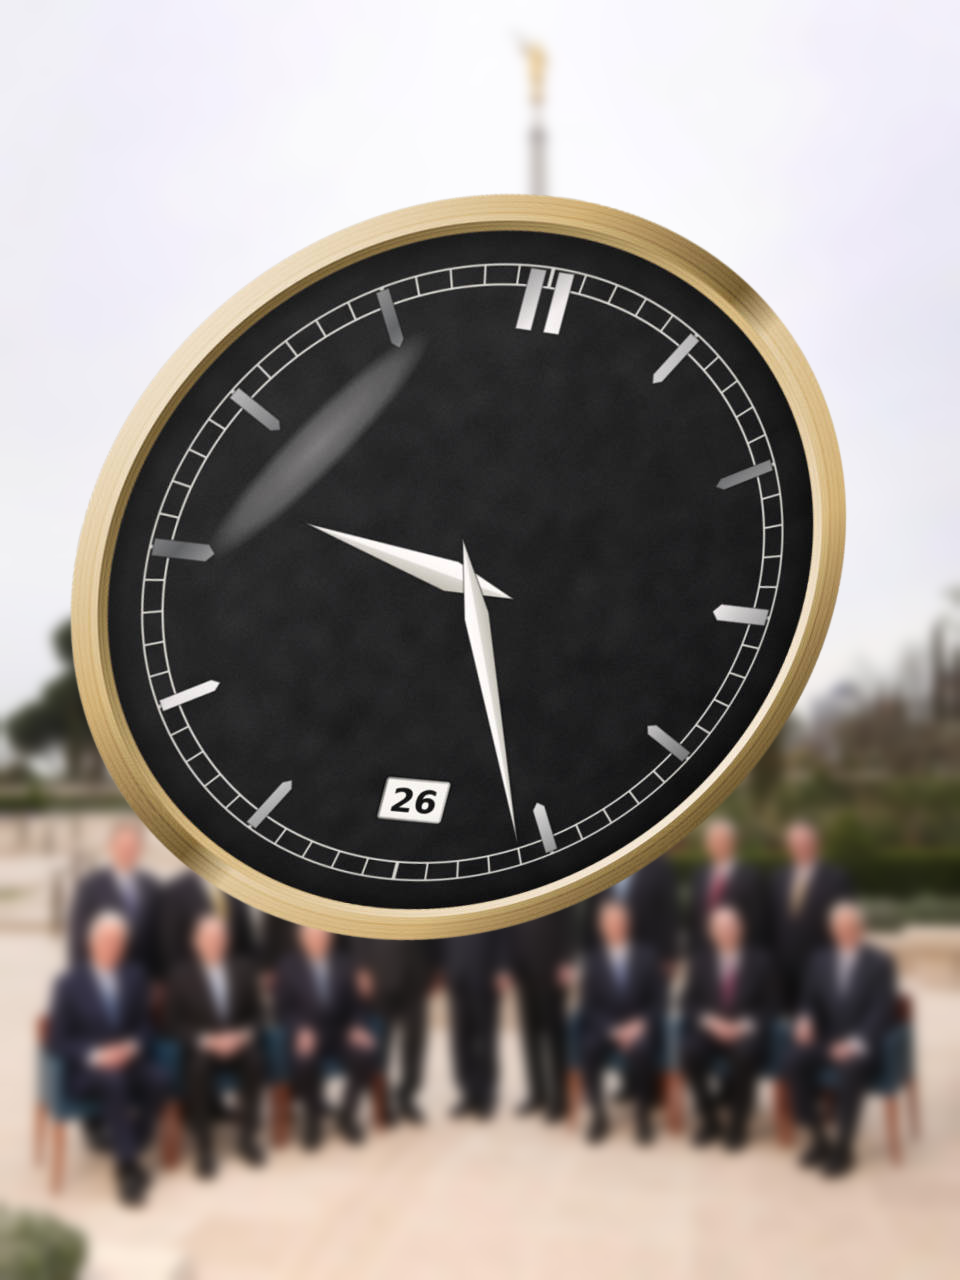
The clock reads {"hour": 9, "minute": 26}
